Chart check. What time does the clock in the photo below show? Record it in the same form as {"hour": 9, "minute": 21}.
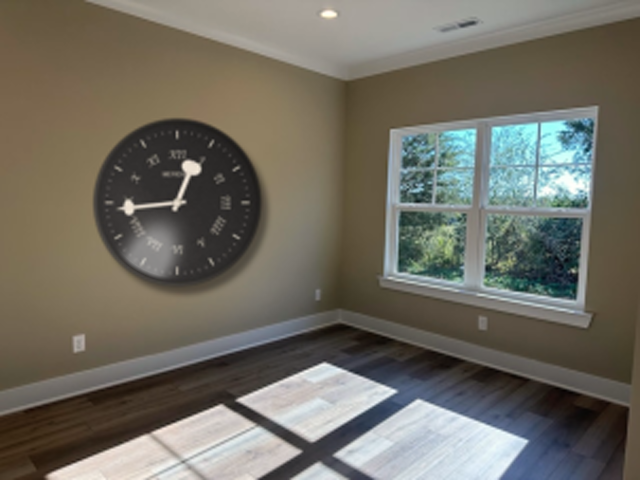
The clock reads {"hour": 12, "minute": 44}
